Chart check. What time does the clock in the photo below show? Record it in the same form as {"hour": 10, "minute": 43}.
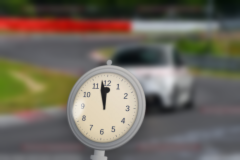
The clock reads {"hour": 11, "minute": 58}
